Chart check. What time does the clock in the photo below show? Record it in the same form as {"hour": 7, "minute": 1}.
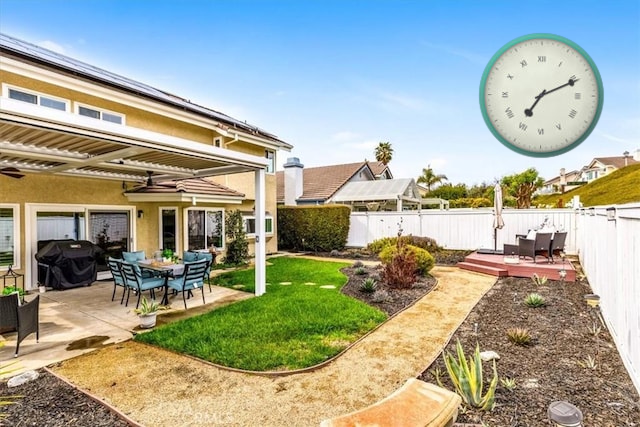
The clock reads {"hour": 7, "minute": 11}
